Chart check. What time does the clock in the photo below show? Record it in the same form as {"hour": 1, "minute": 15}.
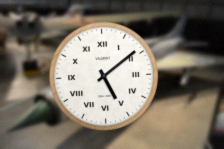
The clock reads {"hour": 5, "minute": 9}
